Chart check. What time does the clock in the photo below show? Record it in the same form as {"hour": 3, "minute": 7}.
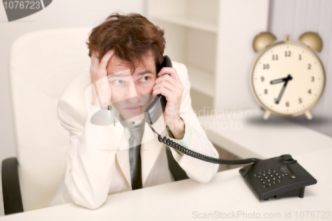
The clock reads {"hour": 8, "minute": 34}
